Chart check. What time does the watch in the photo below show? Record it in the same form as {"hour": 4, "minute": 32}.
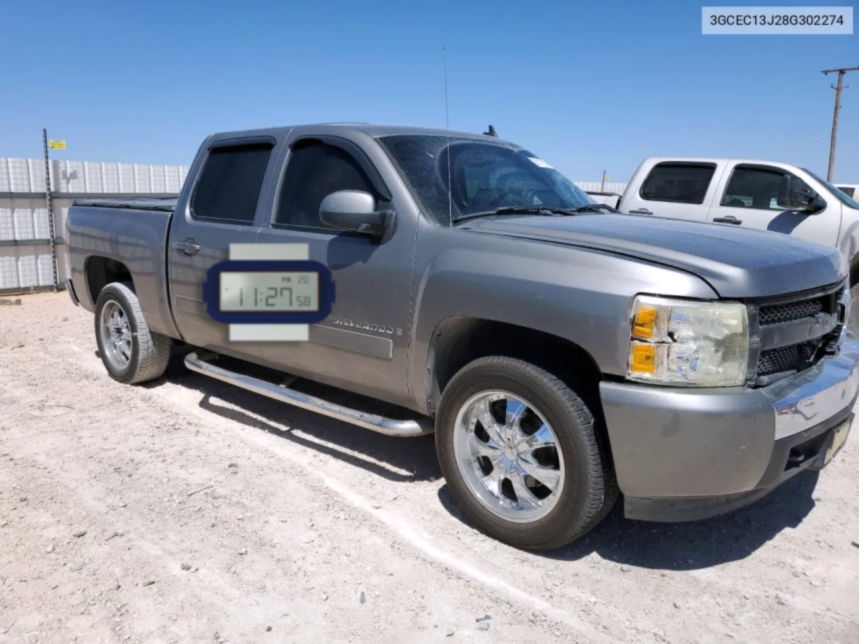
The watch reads {"hour": 11, "minute": 27}
